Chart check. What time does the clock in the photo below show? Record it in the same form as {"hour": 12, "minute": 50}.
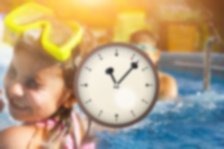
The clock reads {"hour": 11, "minute": 7}
